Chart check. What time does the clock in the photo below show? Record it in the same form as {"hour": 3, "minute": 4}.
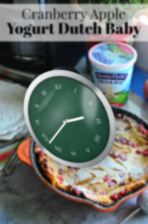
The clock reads {"hour": 2, "minute": 38}
